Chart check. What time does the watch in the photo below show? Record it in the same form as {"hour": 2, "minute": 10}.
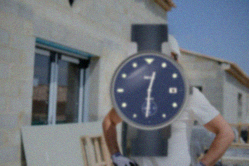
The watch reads {"hour": 12, "minute": 31}
